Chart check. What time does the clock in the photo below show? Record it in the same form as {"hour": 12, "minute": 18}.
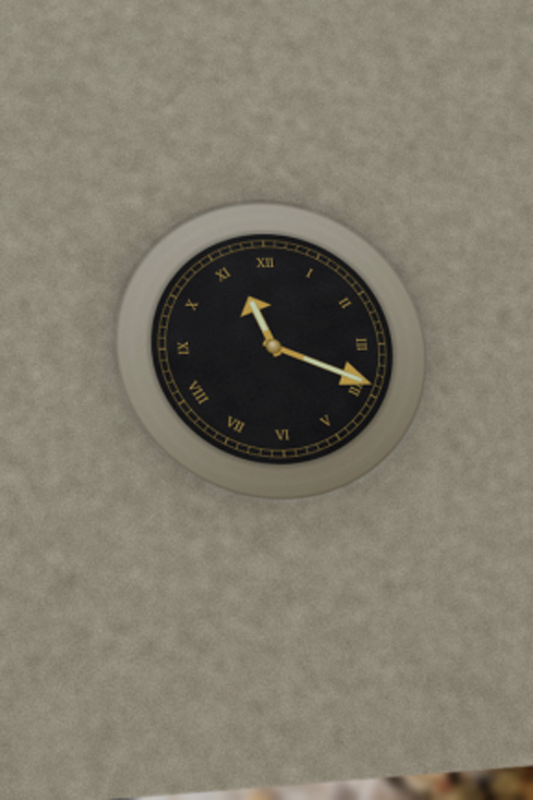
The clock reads {"hour": 11, "minute": 19}
